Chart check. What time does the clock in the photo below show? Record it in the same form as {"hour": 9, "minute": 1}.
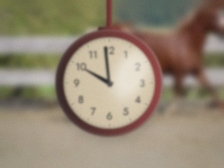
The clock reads {"hour": 9, "minute": 59}
